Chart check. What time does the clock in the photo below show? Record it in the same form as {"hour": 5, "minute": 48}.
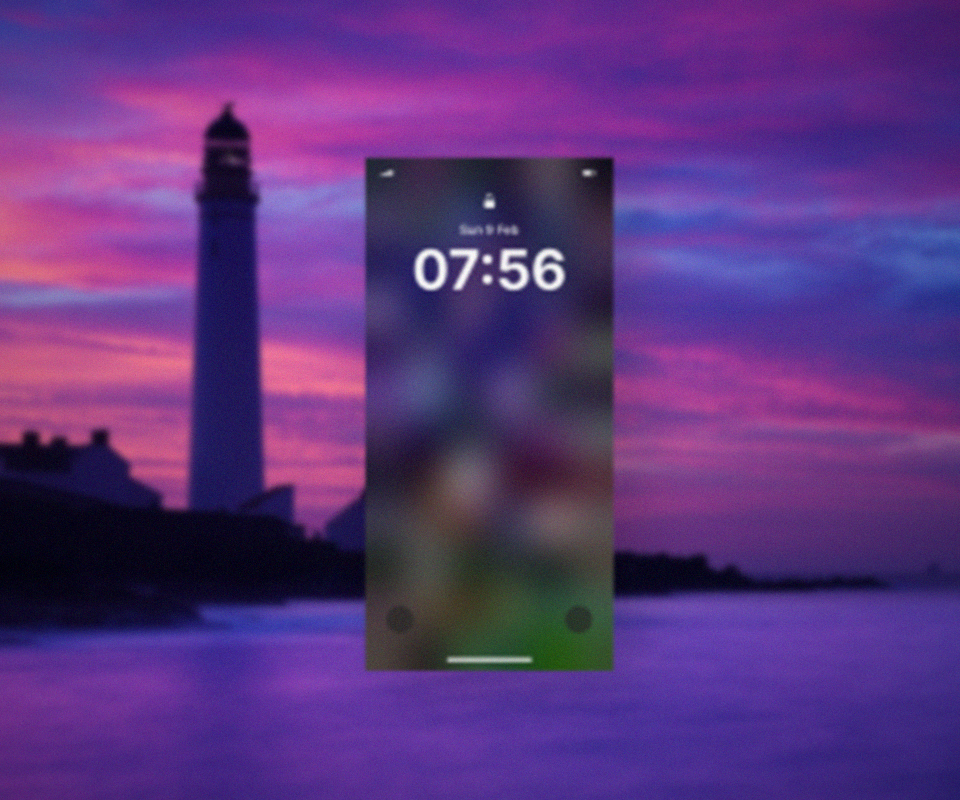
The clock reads {"hour": 7, "minute": 56}
